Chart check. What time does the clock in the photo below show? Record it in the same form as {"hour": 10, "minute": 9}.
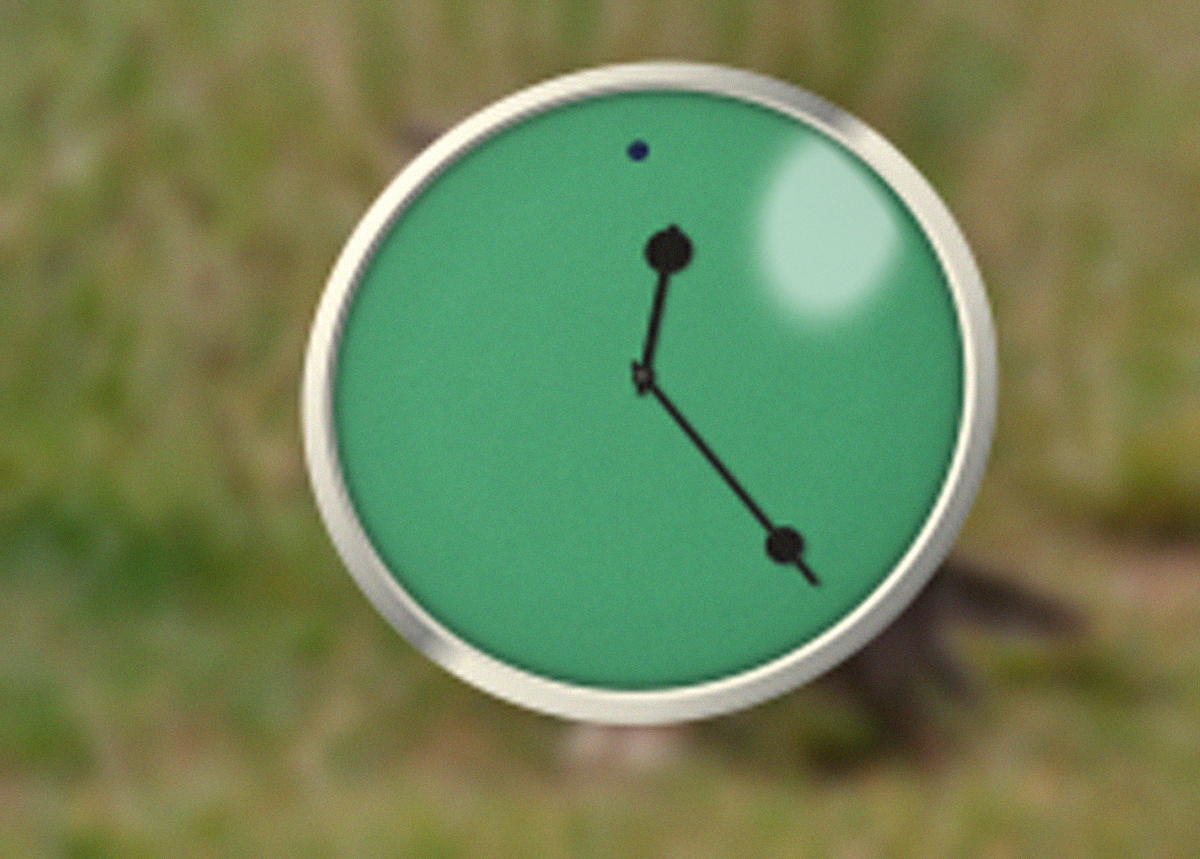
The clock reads {"hour": 12, "minute": 24}
